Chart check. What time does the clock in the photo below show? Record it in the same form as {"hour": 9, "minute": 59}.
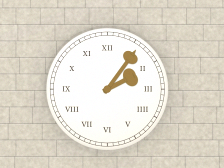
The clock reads {"hour": 2, "minute": 6}
